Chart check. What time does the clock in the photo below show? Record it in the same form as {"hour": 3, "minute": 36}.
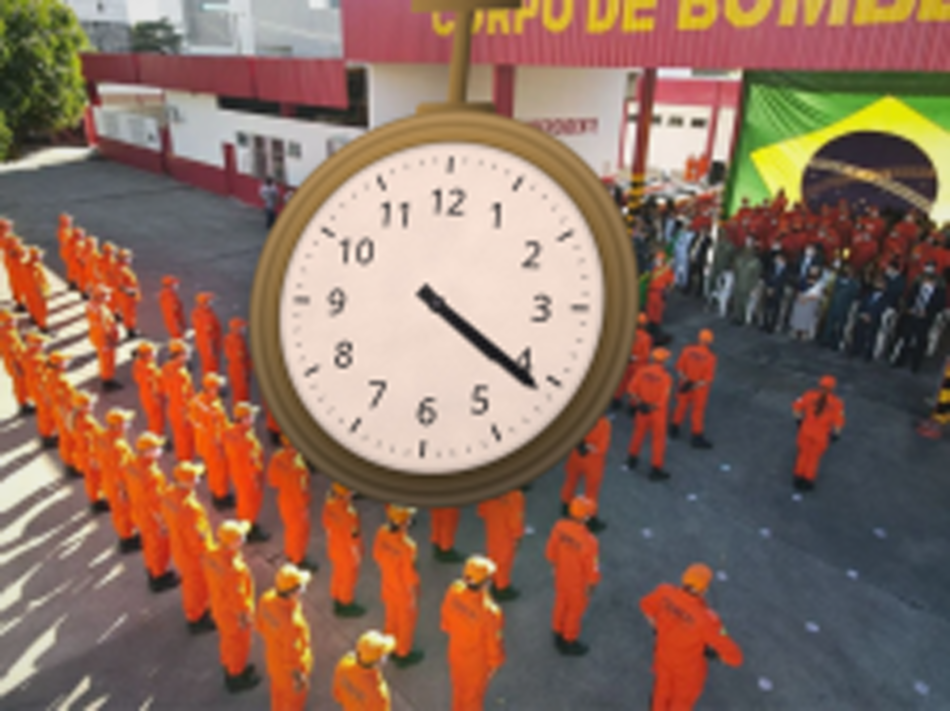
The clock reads {"hour": 4, "minute": 21}
